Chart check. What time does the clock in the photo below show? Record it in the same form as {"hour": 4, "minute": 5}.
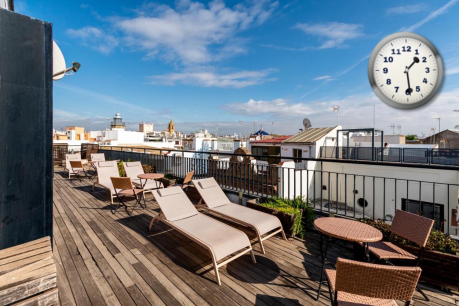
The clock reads {"hour": 1, "minute": 29}
